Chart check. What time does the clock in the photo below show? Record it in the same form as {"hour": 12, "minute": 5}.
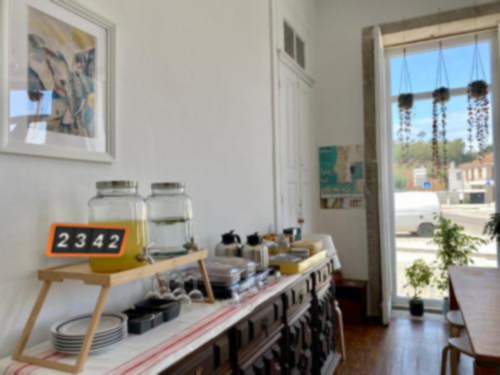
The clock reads {"hour": 23, "minute": 42}
